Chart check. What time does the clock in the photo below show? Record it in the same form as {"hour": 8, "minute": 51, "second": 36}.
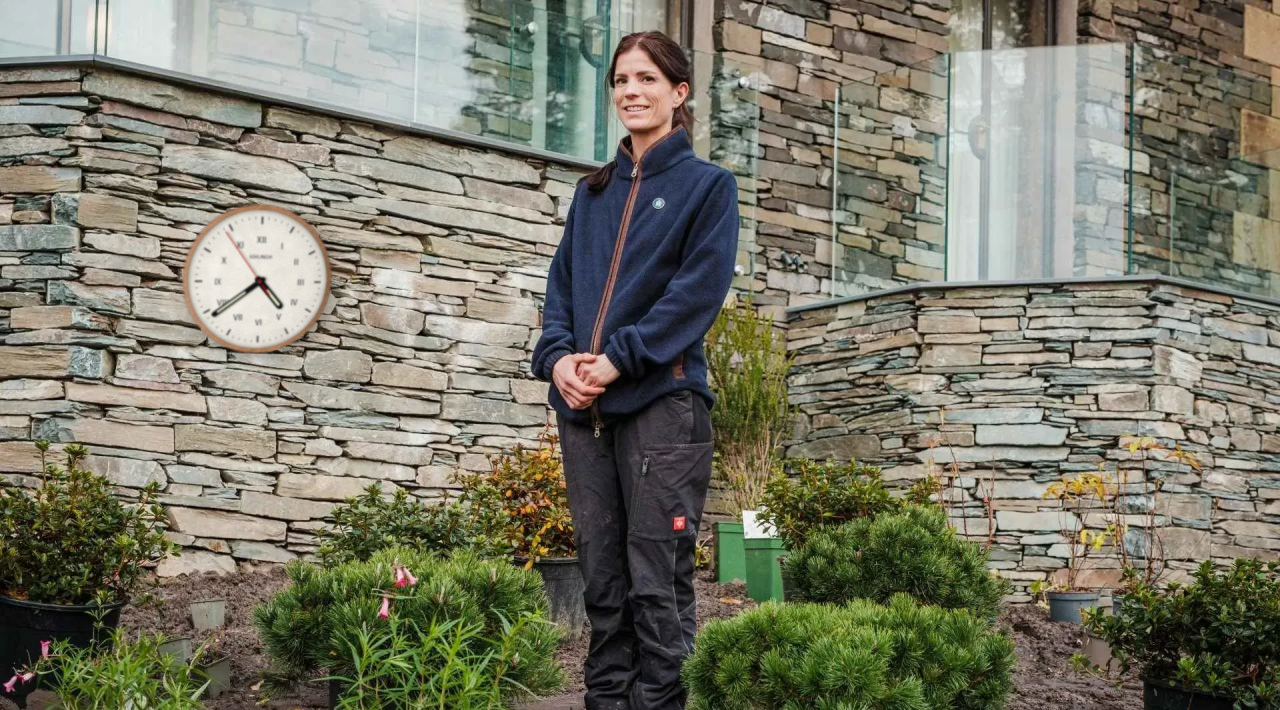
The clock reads {"hour": 4, "minute": 38, "second": 54}
